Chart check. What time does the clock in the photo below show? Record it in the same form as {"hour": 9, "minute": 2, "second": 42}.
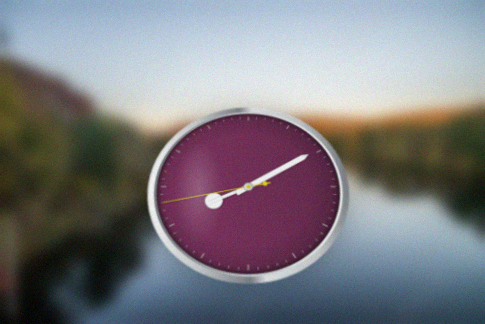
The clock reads {"hour": 8, "minute": 9, "second": 43}
